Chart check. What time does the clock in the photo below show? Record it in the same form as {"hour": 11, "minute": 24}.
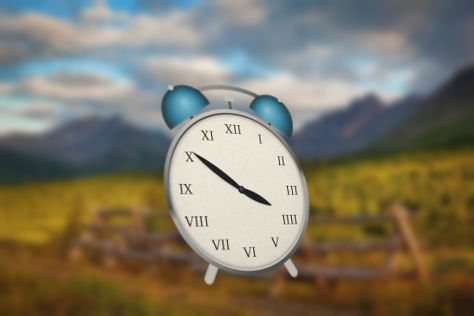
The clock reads {"hour": 3, "minute": 51}
